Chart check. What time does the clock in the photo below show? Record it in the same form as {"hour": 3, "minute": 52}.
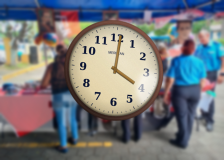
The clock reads {"hour": 4, "minute": 1}
